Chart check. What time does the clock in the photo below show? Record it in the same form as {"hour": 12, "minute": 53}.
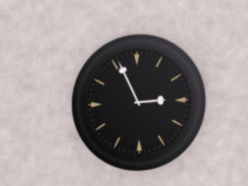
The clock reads {"hour": 2, "minute": 56}
